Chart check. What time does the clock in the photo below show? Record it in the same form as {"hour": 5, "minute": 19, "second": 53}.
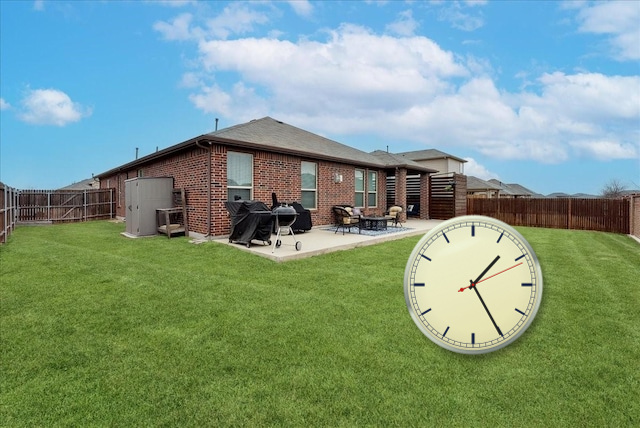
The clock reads {"hour": 1, "minute": 25, "second": 11}
